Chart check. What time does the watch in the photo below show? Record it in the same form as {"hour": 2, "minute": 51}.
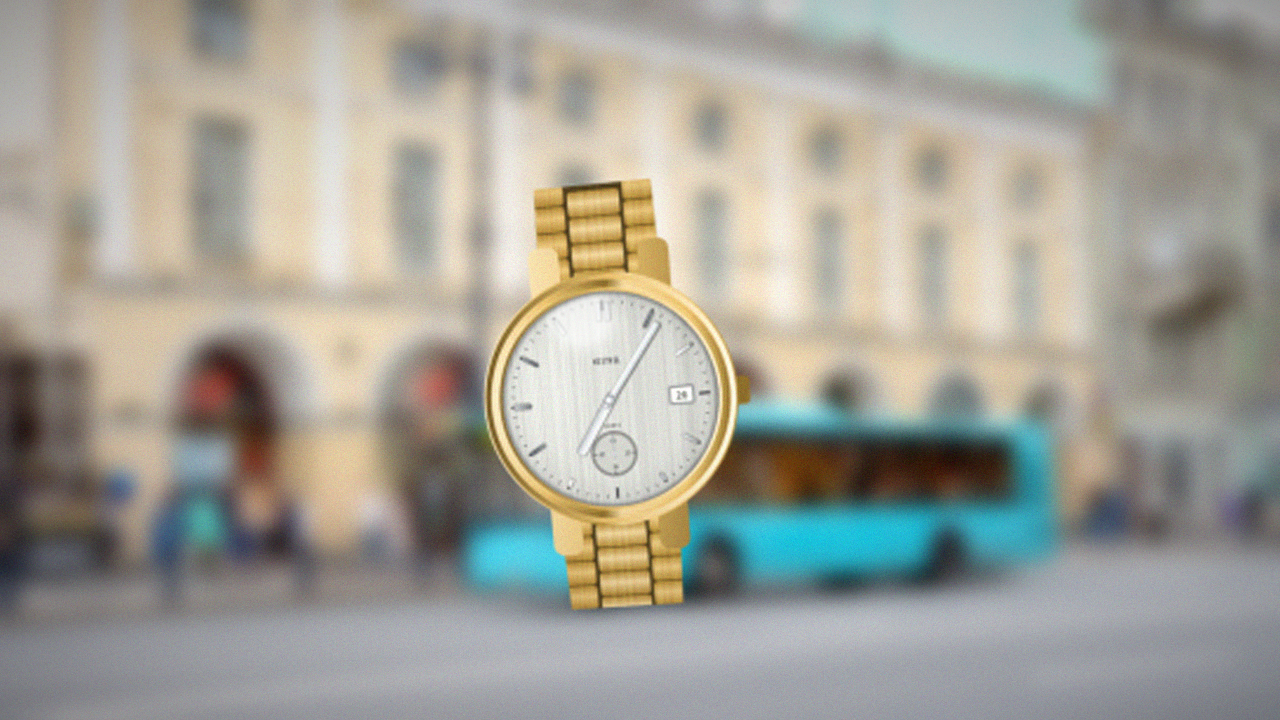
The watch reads {"hour": 7, "minute": 6}
